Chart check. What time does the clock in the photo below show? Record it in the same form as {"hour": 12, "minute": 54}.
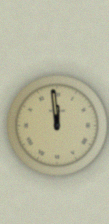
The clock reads {"hour": 11, "minute": 59}
